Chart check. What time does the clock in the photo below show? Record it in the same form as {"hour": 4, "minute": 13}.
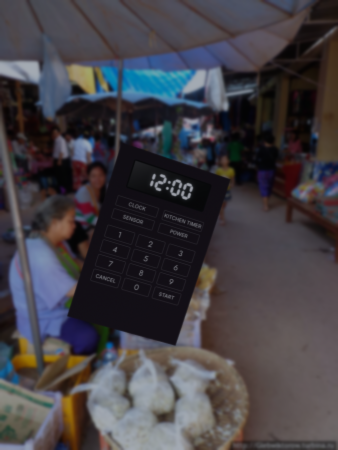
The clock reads {"hour": 12, "minute": 0}
